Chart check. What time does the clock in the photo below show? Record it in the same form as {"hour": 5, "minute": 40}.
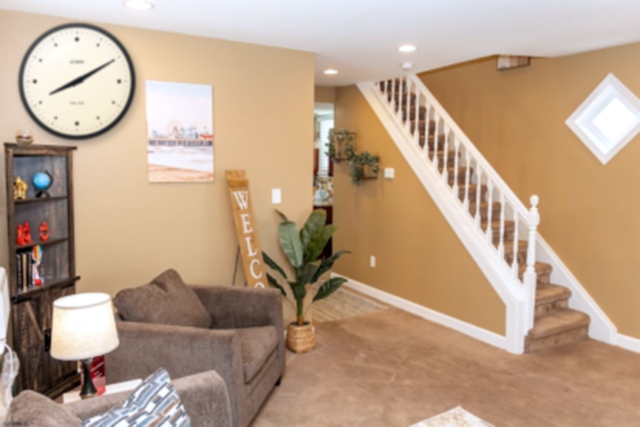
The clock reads {"hour": 8, "minute": 10}
